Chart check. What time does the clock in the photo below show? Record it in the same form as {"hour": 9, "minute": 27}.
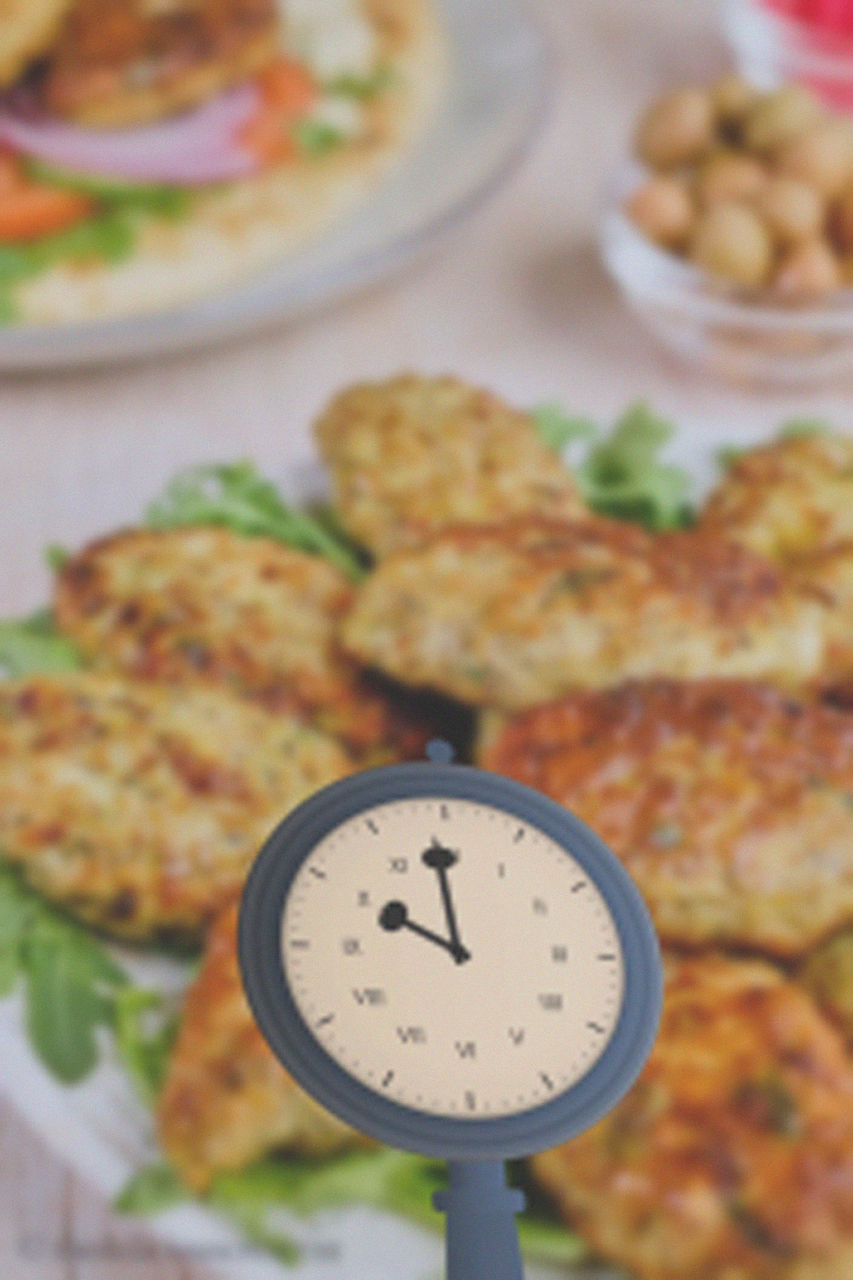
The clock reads {"hour": 9, "minute": 59}
